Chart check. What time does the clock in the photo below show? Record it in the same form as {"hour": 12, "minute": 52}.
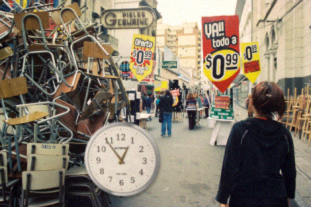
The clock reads {"hour": 12, "minute": 54}
